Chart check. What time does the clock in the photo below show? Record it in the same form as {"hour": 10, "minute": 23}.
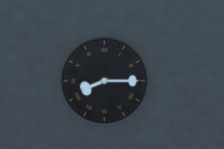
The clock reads {"hour": 8, "minute": 15}
